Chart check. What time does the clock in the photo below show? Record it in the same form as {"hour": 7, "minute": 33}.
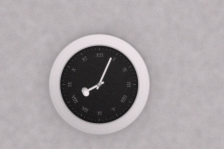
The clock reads {"hour": 8, "minute": 4}
